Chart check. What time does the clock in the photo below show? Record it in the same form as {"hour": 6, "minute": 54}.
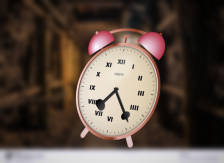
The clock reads {"hour": 7, "minute": 24}
